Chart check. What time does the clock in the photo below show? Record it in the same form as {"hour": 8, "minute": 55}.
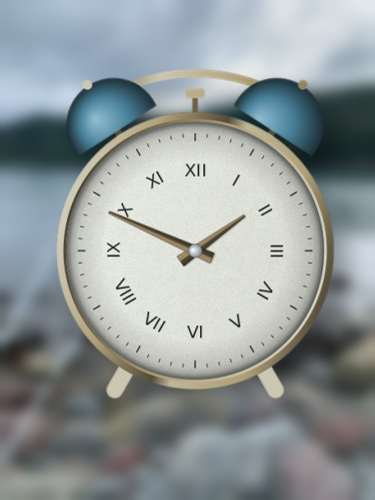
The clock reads {"hour": 1, "minute": 49}
